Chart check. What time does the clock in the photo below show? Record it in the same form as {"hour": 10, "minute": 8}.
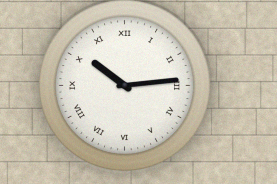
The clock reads {"hour": 10, "minute": 14}
